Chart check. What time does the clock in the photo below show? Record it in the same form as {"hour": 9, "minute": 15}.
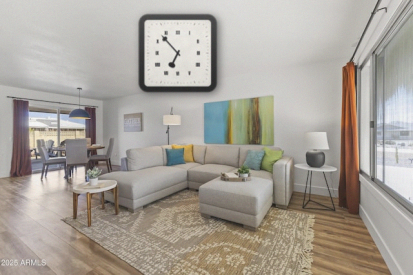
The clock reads {"hour": 6, "minute": 53}
